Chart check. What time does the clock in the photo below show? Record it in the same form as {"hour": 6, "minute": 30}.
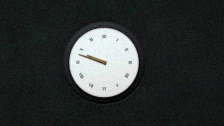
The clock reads {"hour": 9, "minute": 48}
